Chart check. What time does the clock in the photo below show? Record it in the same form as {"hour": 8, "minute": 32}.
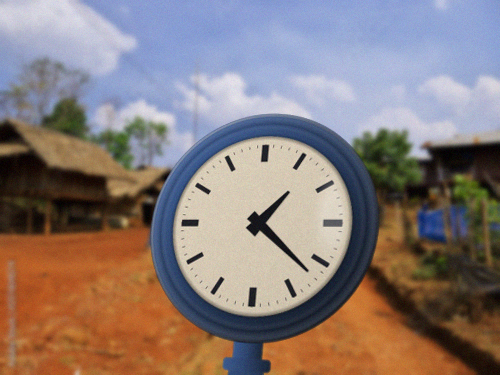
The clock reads {"hour": 1, "minute": 22}
